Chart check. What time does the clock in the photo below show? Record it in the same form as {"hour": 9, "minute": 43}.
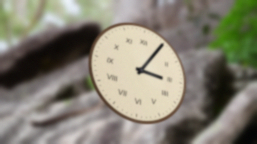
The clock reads {"hour": 3, "minute": 5}
